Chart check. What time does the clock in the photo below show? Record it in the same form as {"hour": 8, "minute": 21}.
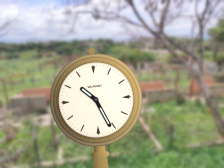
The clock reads {"hour": 10, "minute": 26}
